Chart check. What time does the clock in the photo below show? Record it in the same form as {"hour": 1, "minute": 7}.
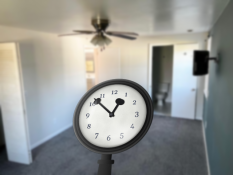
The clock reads {"hour": 12, "minute": 52}
